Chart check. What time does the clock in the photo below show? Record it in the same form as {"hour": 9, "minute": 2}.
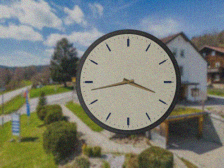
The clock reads {"hour": 3, "minute": 43}
